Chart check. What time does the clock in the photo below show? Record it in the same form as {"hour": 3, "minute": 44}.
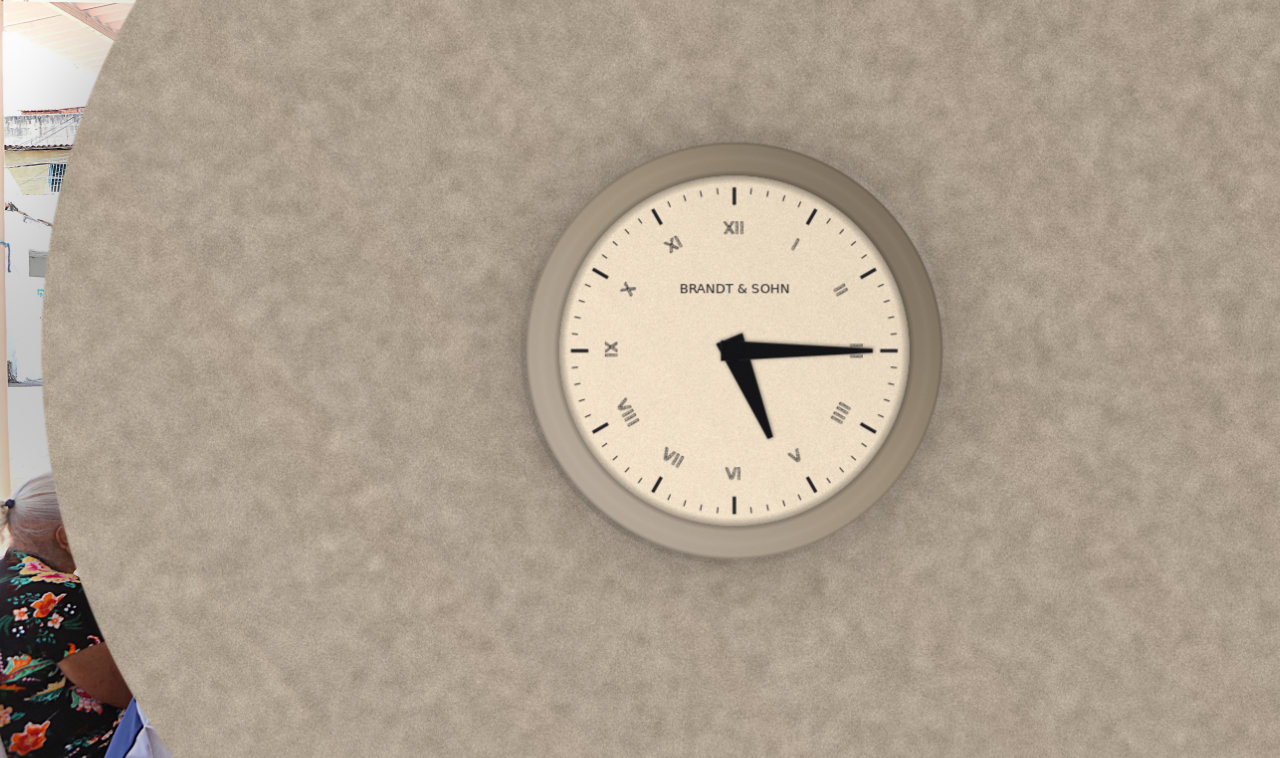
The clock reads {"hour": 5, "minute": 15}
